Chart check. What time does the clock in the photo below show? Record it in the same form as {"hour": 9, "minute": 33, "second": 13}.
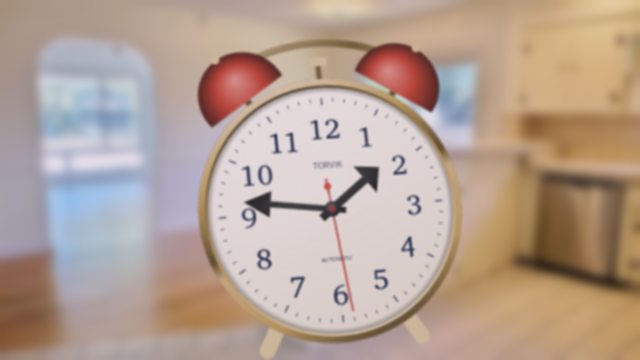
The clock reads {"hour": 1, "minute": 46, "second": 29}
